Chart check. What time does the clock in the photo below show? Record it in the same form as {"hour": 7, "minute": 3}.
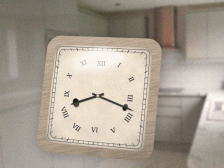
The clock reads {"hour": 8, "minute": 18}
